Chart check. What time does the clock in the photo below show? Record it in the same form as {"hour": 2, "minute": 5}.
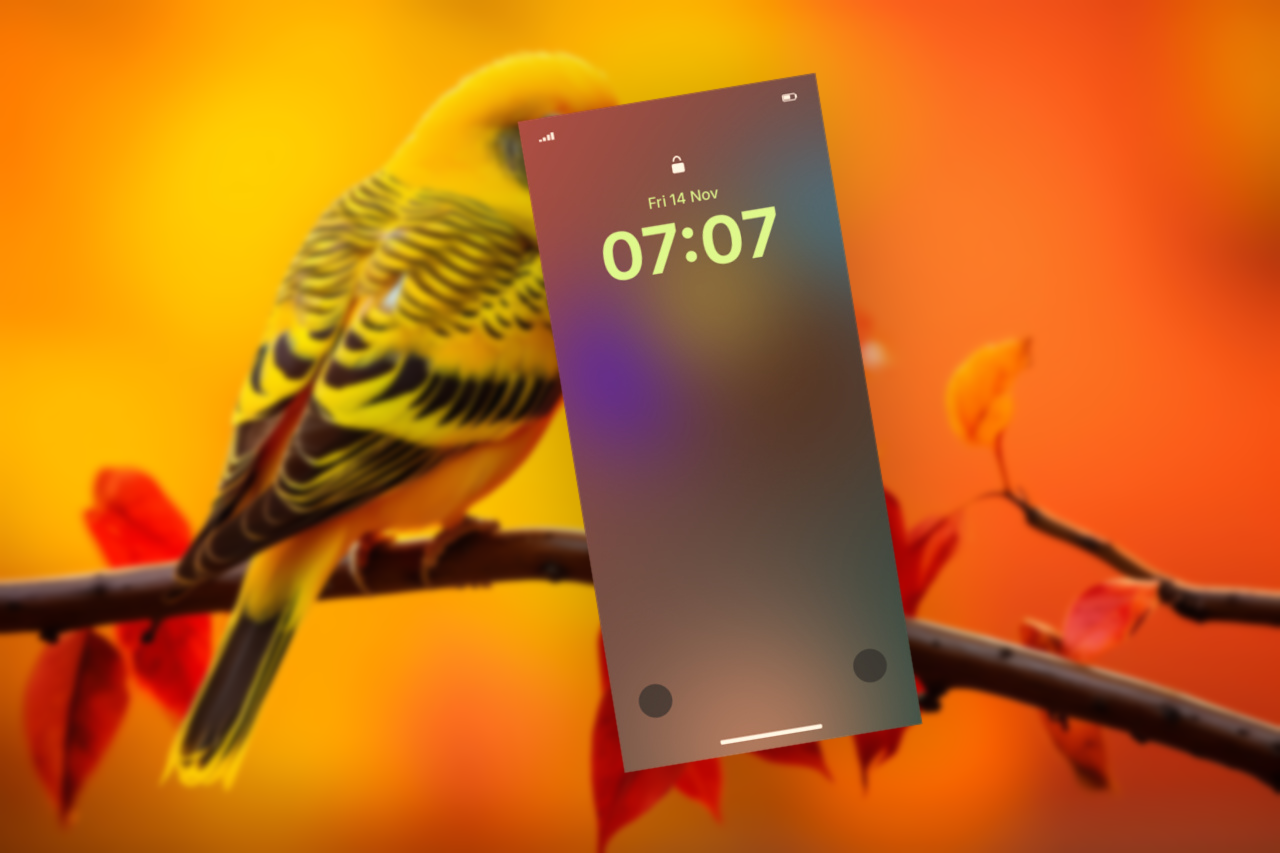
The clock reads {"hour": 7, "minute": 7}
